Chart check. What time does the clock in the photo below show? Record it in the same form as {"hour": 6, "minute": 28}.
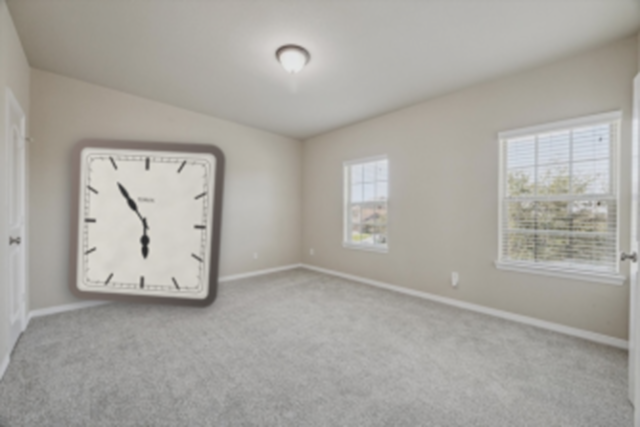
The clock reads {"hour": 5, "minute": 54}
